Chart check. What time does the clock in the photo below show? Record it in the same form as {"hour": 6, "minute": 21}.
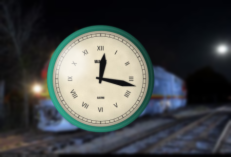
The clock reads {"hour": 12, "minute": 17}
